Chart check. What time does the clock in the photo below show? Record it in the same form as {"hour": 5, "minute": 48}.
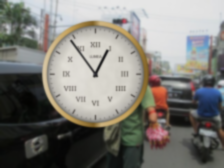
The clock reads {"hour": 12, "minute": 54}
